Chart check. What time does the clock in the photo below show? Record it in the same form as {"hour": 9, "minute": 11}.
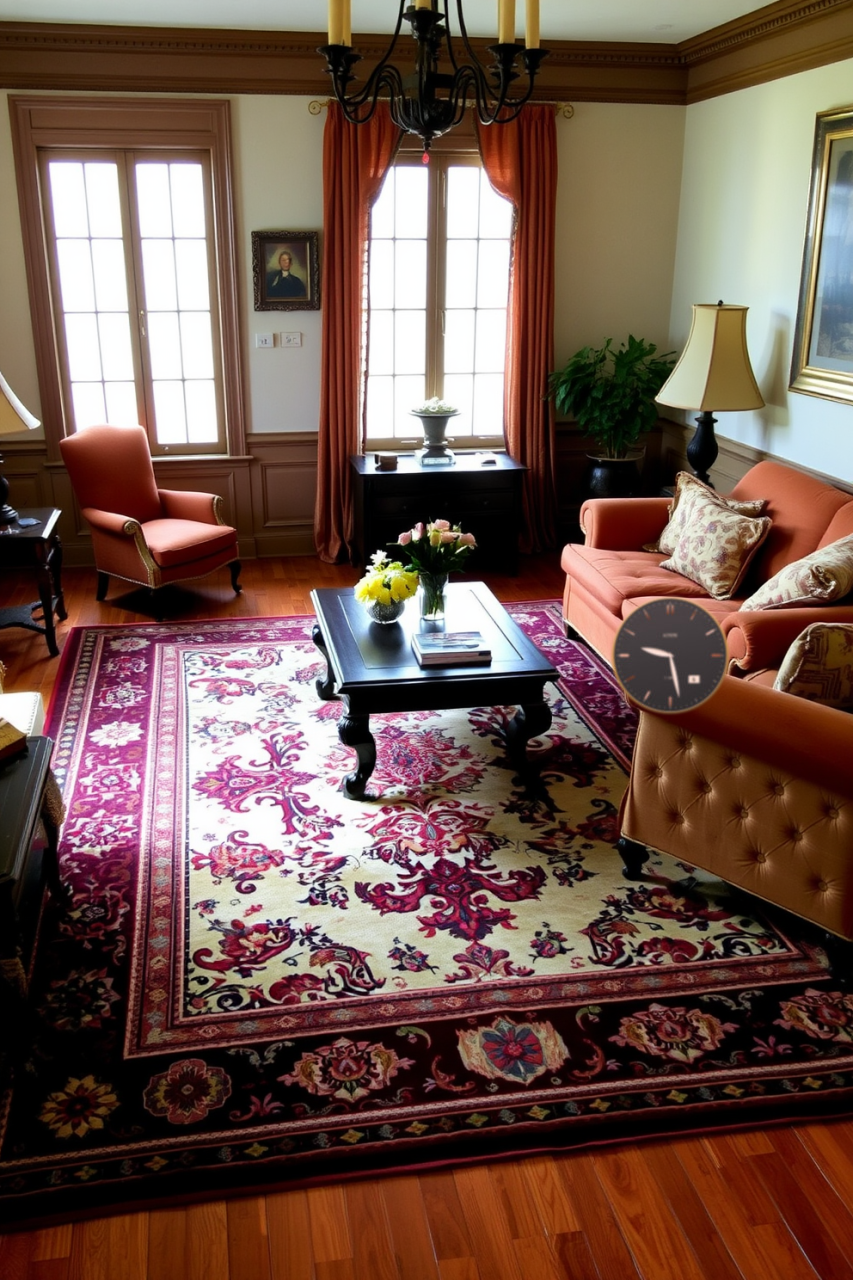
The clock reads {"hour": 9, "minute": 28}
